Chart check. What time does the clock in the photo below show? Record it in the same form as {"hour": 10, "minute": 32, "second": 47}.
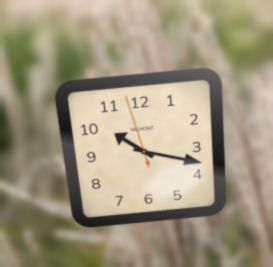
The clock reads {"hour": 10, "minute": 17, "second": 58}
